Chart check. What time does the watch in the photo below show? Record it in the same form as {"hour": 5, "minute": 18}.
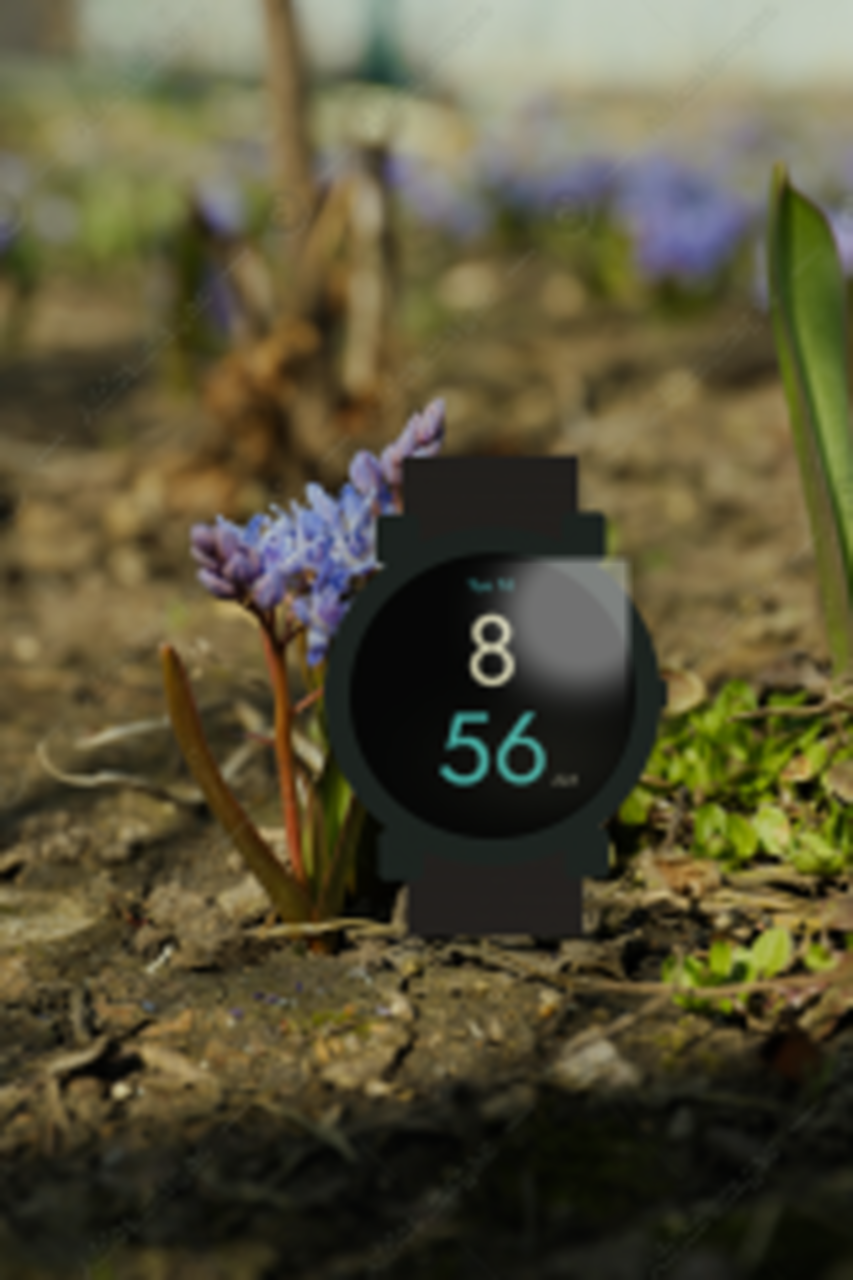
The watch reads {"hour": 8, "minute": 56}
